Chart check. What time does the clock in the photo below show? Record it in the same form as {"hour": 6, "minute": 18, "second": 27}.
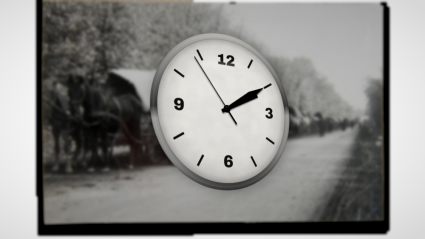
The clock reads {"hour": 2, "minute": 9, "second": 54}
